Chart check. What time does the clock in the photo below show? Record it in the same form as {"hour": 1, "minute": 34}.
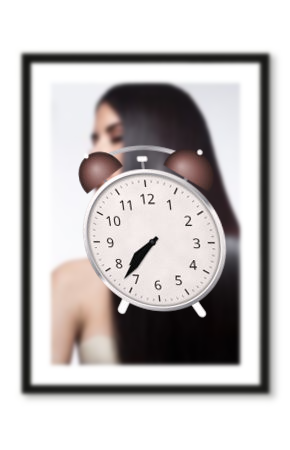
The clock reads {"hour": 7, "minute": 37}
